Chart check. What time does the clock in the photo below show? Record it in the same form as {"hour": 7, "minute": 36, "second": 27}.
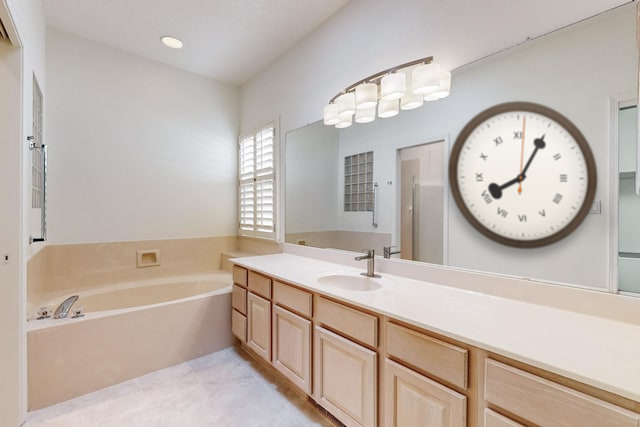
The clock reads {"hour": 8, "minute": 5, "second": 1}
